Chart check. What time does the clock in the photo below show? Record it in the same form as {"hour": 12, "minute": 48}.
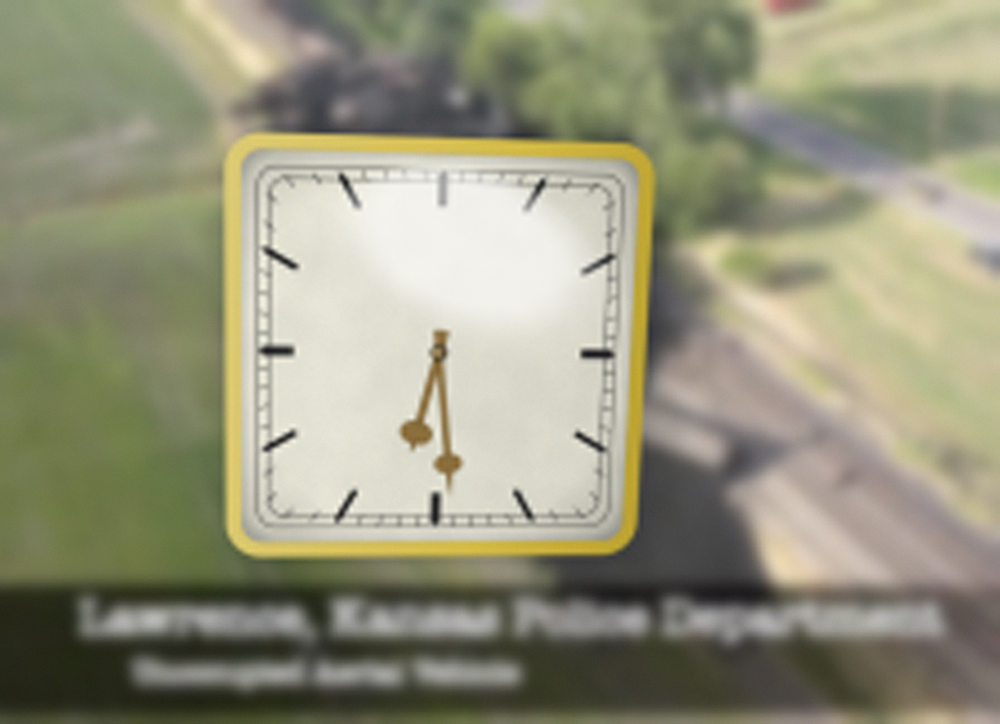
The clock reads {"hour": 6, "minute": 29}
